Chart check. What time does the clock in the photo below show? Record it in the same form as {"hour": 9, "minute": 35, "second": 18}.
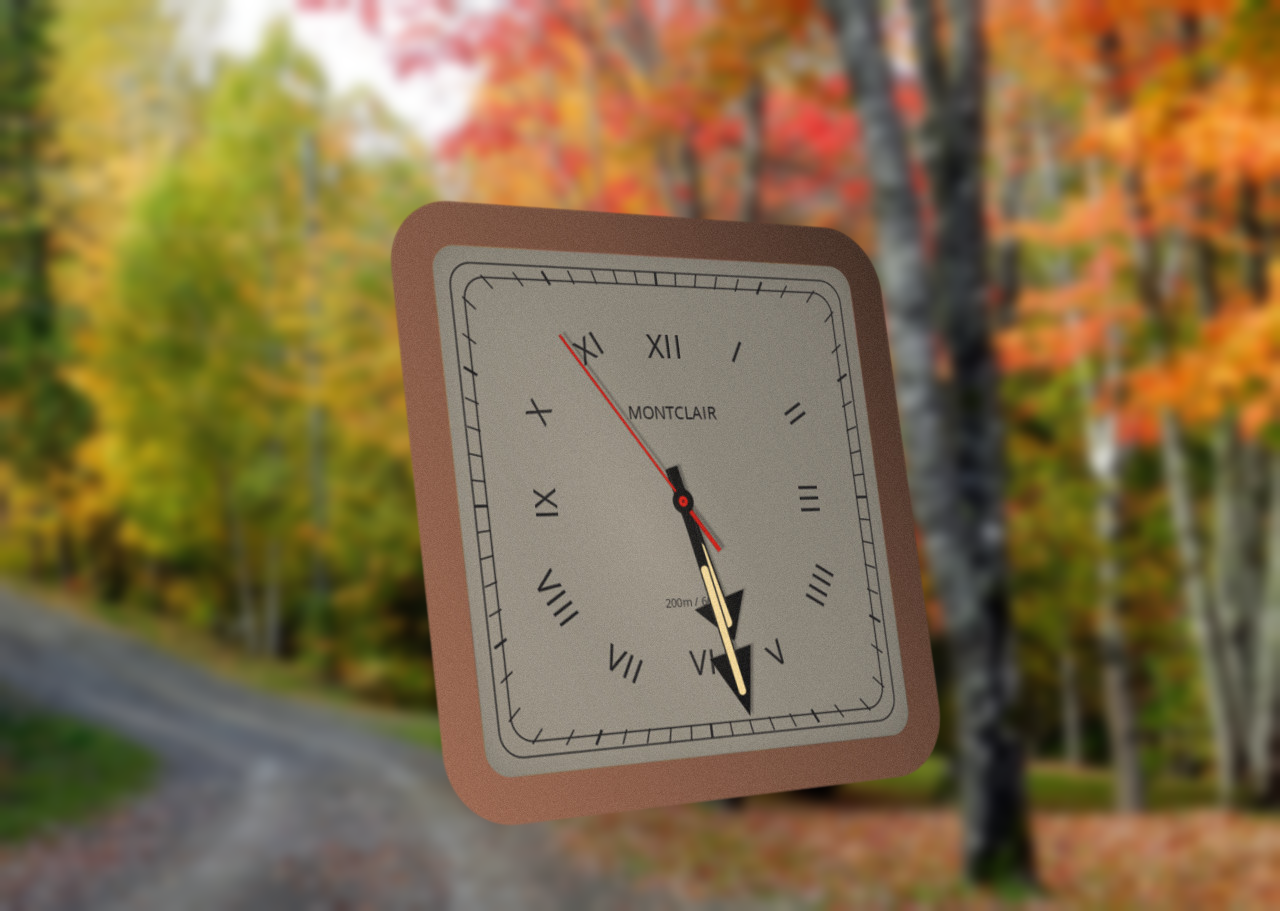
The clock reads {"hour": 5, "minute": 27, "second": 54}
